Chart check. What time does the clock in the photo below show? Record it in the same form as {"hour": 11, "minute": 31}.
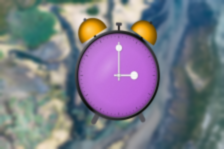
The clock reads {"hour": 3, "minute": 0}
